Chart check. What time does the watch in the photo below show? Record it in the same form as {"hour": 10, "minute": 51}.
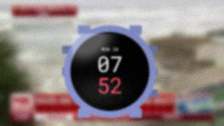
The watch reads {"hour": 7, "minute": 52}
